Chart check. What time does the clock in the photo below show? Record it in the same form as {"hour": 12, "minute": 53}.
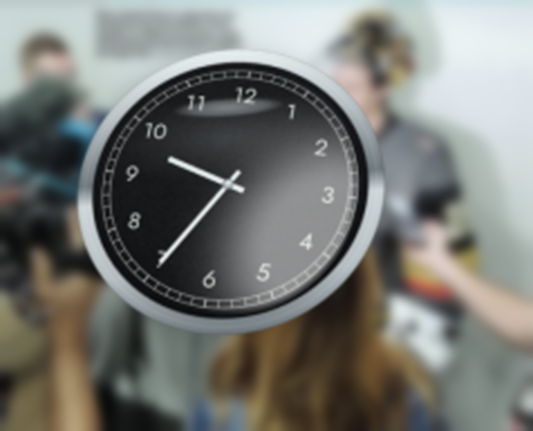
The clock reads {"hour": 9, "minute": 35}
